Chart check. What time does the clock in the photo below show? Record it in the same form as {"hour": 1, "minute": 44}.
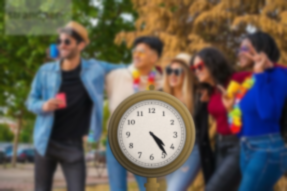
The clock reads {"hour": 4, "minute": 24}
